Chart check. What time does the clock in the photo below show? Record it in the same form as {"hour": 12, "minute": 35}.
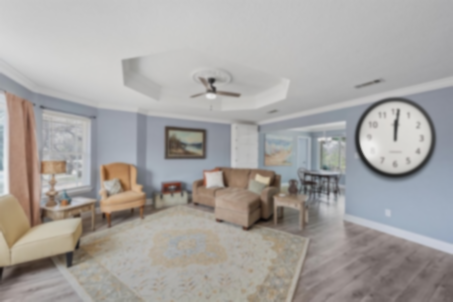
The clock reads {"hour": 12, "minute": 1}
